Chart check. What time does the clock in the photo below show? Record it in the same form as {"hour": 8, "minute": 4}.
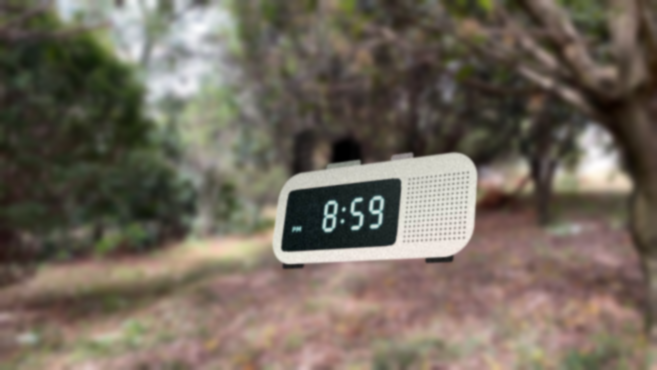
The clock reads {"hour": 8, "minute": 59}
